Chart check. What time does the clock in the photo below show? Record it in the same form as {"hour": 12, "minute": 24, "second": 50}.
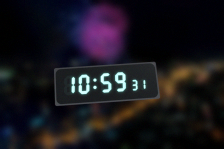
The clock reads {"hour": 10, "minute": 59, "second": 31}
